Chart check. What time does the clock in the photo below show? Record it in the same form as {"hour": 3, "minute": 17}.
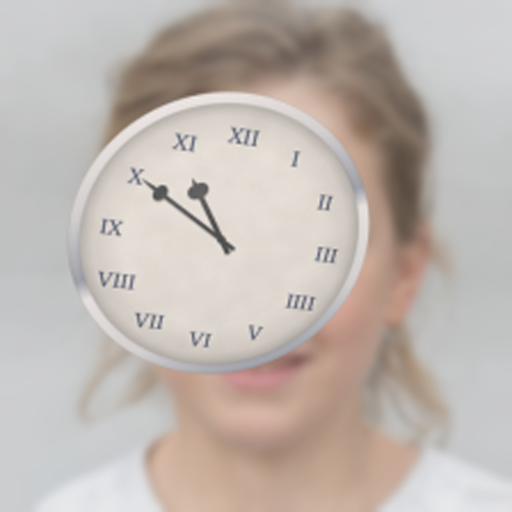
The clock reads {"hour": 10, "minute": 50}
